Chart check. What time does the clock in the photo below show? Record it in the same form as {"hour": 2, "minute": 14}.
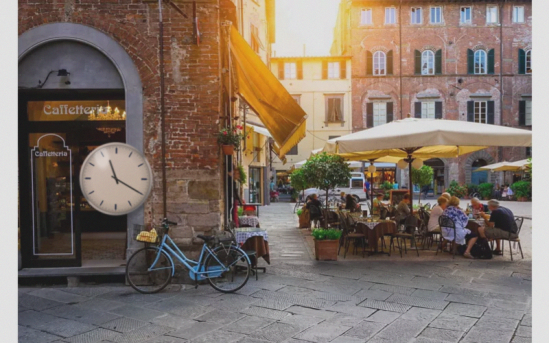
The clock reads {"hour": 11, "minute": 20}
